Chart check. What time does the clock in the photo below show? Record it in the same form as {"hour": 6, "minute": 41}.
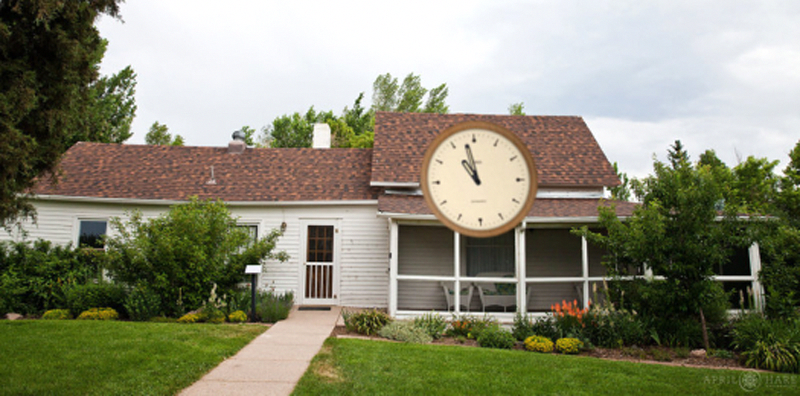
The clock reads {"hour": 10, "minute": 58}
